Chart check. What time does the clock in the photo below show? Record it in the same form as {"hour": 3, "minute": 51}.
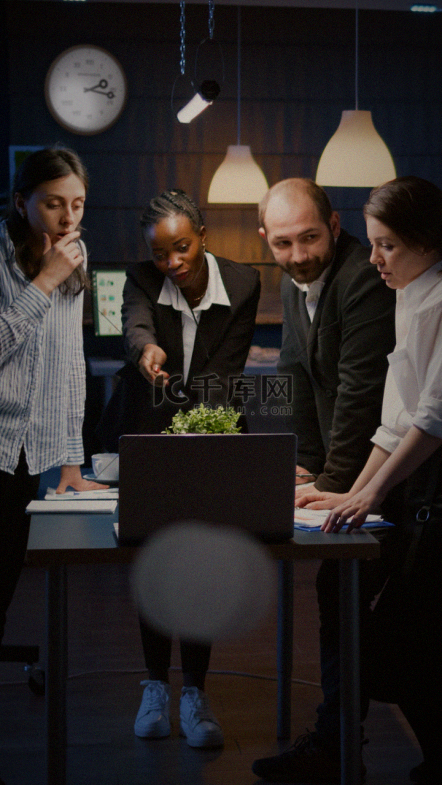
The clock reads {"hour": 2, "minute": 17}
